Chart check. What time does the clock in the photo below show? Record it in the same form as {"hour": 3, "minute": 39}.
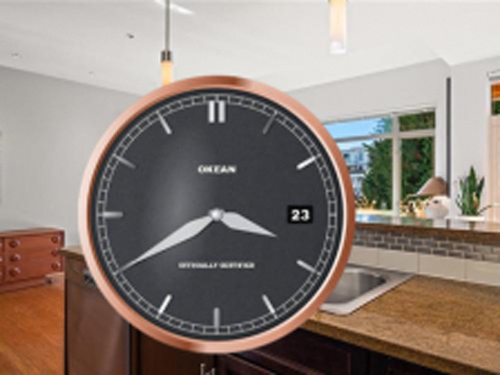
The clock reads {"hour": 3, "minute": 40}
